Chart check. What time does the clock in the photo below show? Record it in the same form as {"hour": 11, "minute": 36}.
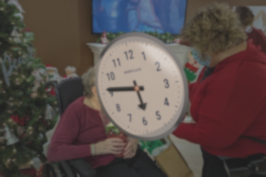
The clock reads {"hour": 5, "minute": 46}
